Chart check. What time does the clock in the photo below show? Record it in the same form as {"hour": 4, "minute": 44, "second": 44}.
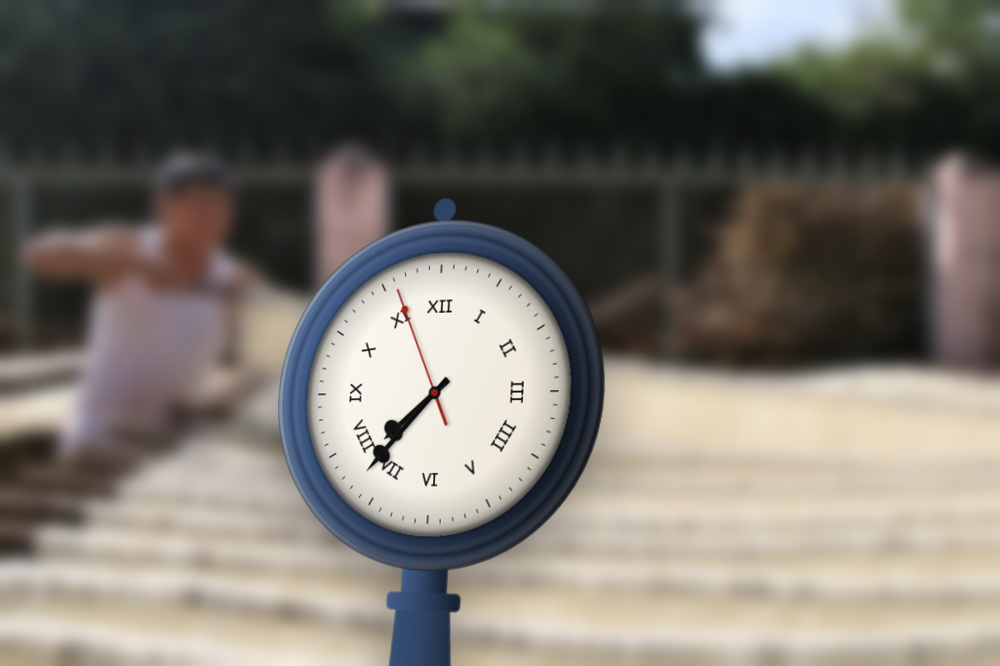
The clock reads {"hour": 7, "minute": 36, "second": 56}
